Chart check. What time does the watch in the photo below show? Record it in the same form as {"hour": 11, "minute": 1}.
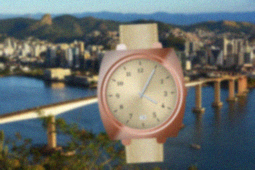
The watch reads {"hour": 4, "minute": 5}
